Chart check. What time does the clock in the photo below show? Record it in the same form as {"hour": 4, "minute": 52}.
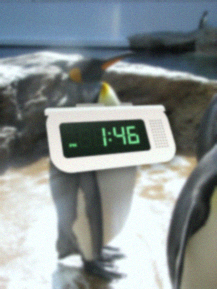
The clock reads {"hour": 1, "minute": 46}
